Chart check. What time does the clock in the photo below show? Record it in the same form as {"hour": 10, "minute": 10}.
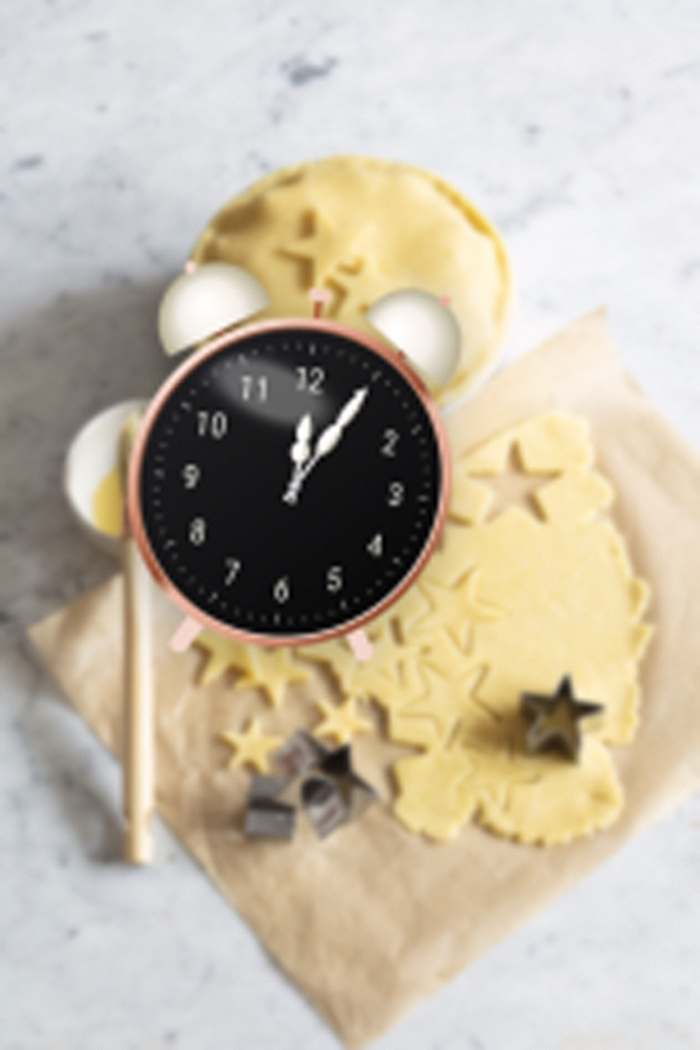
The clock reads {"hour": 12, "minute": 5}
